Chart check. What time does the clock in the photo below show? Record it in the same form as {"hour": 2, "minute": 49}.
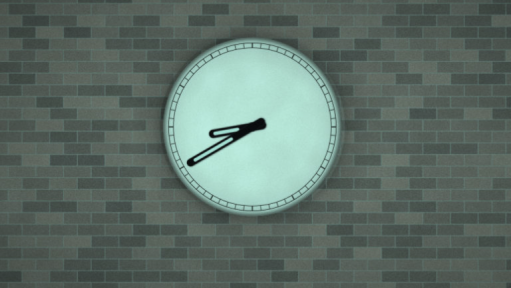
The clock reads {"hour": 8, "minute": 40}
